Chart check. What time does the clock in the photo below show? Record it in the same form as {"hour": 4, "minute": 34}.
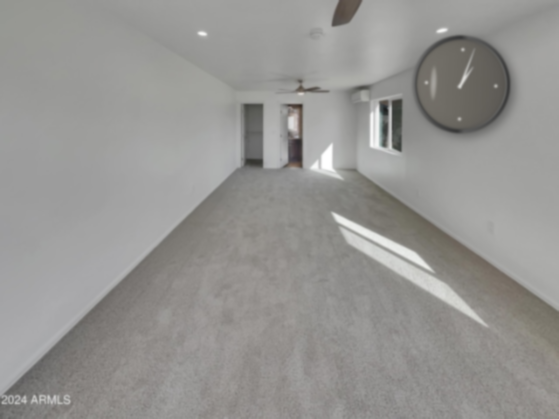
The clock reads {"hour": 1, "minute": 3}
